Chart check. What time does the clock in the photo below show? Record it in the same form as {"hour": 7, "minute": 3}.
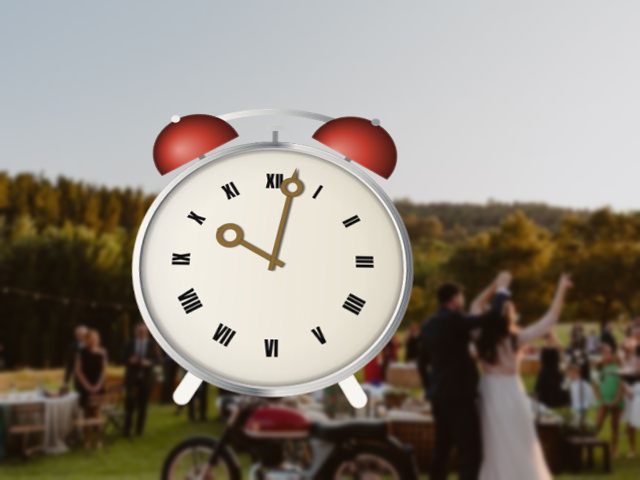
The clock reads {"hour": 10, "minute": 2}
